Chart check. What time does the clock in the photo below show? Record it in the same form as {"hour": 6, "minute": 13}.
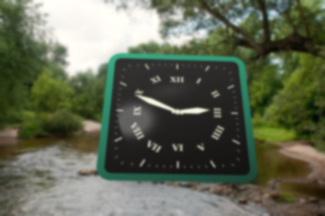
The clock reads {"hour": 2, "minute": 49}
